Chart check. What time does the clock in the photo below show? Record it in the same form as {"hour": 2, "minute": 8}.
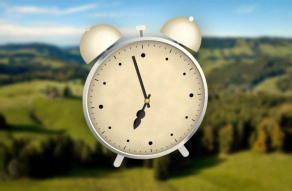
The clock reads {"hour": 6, "minute": 58}
